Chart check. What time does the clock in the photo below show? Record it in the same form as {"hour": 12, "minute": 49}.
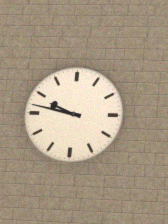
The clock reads {"hour": 9, "minute": 47}
